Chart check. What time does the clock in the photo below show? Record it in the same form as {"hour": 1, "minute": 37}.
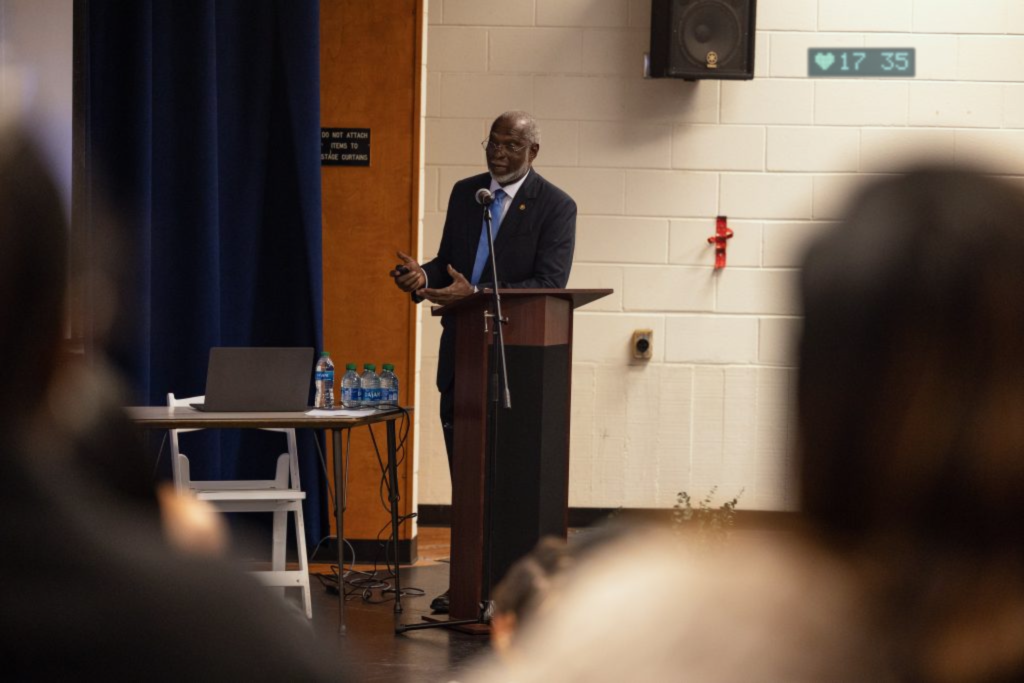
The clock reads {"hour": 17, "minute": 35}
